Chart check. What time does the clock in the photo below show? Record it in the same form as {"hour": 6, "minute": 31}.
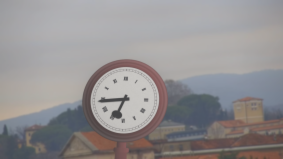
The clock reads {"hour": 6, "minute": 44}
